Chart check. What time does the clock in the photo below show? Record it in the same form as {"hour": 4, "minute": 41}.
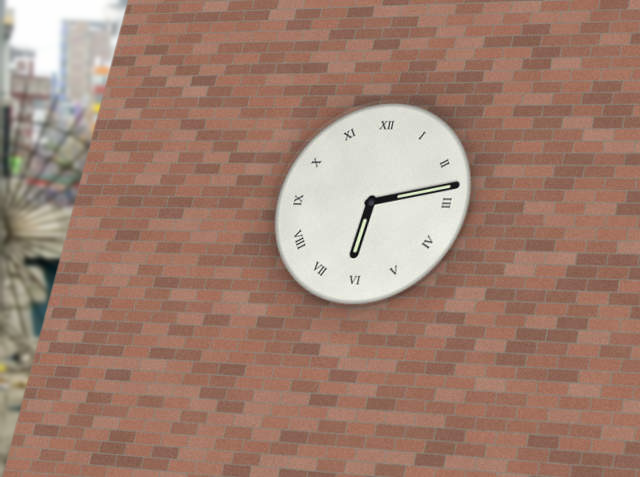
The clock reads {"hour": 6, "minute": 13}
